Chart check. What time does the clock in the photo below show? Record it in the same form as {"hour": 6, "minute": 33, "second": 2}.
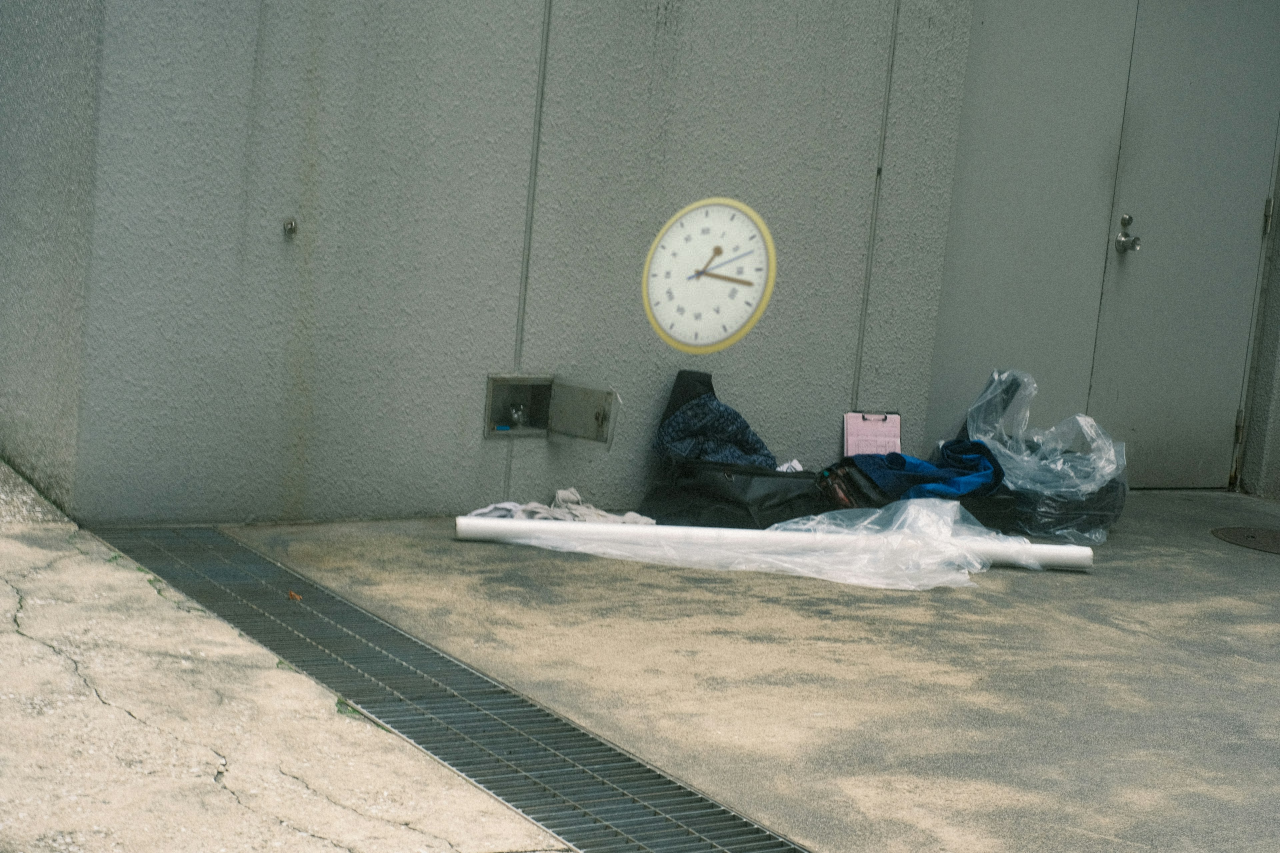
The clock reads {"hour": 1, "minute": 17, "second": 12}
